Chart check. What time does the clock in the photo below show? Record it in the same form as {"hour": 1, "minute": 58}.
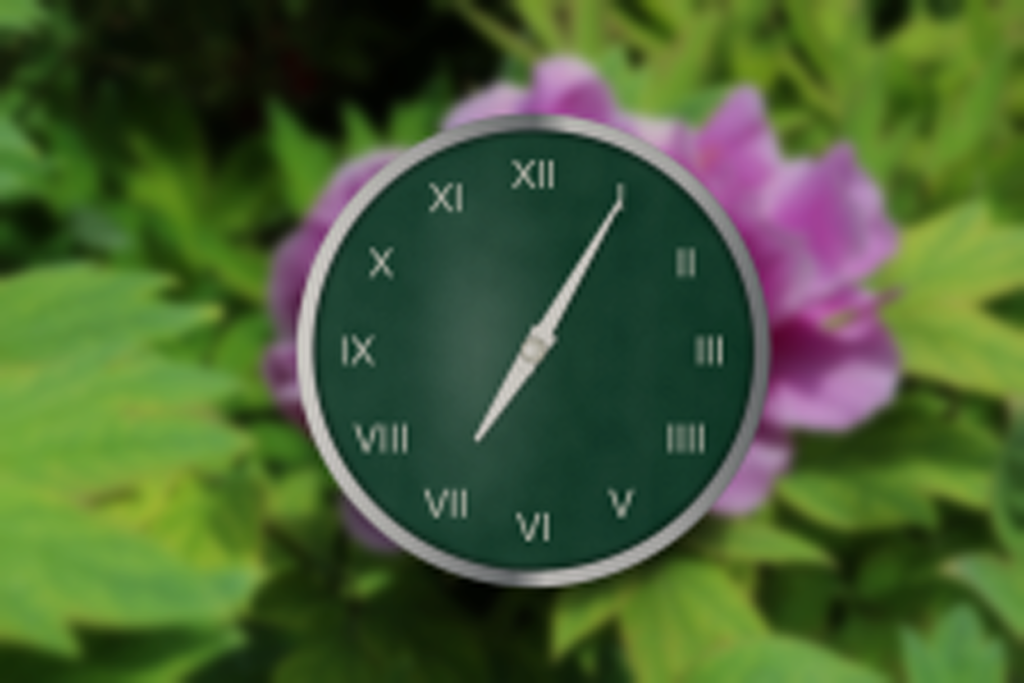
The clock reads {"hour": 7, "minute": 5}
